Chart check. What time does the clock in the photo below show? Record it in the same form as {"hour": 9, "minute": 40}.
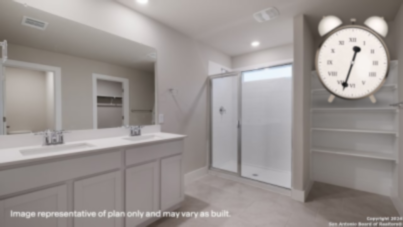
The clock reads {"hour": 12, "minute": 33}
